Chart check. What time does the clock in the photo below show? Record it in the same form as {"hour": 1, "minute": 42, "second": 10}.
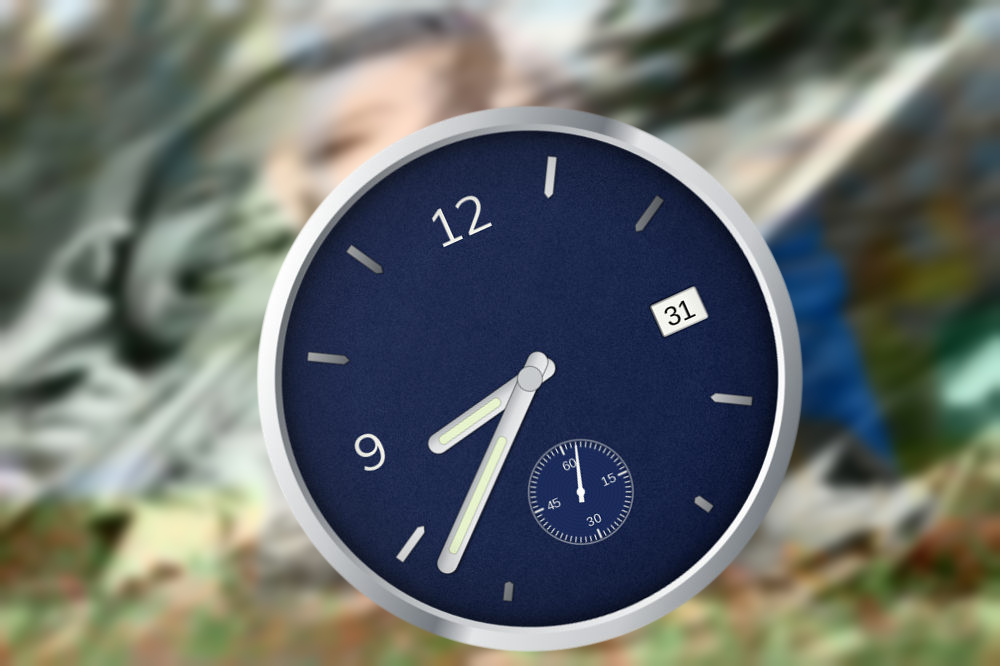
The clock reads {"hour": 8, "minute": 38, "second": 3}
